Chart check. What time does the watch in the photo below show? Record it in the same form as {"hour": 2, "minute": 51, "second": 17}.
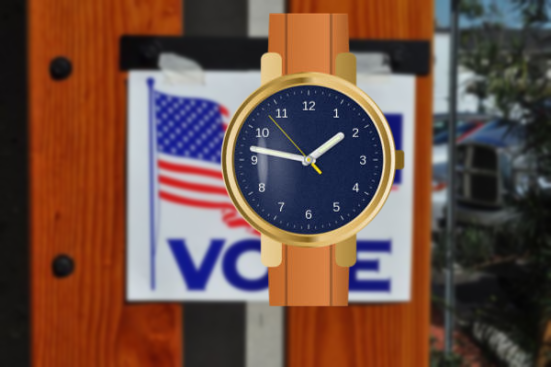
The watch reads {"hour": 1, "minute": 46, "second": 53}
